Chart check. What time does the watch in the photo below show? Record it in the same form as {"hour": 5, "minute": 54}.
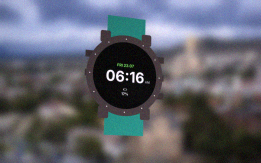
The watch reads {"hour": 6, "minute": 16}
